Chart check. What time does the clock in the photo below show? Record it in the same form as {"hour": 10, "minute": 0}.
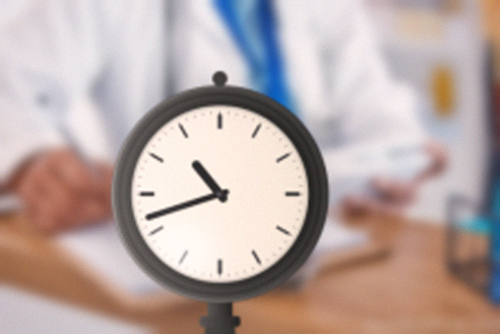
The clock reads {"hour": 10, "minute": 42}
